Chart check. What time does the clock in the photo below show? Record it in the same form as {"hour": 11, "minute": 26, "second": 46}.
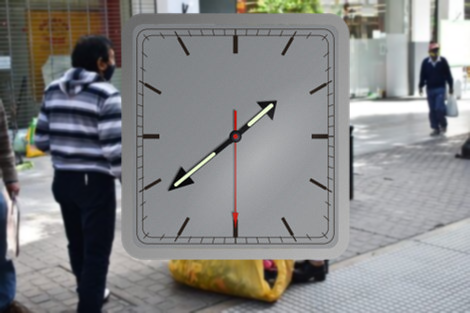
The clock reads {"hour": 1, "minute": 38, "second": 30}
